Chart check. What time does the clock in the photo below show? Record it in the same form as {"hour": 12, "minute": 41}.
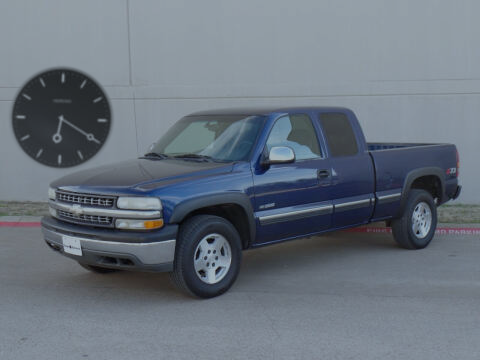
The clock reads {"hour": 6, "minute": 20}
